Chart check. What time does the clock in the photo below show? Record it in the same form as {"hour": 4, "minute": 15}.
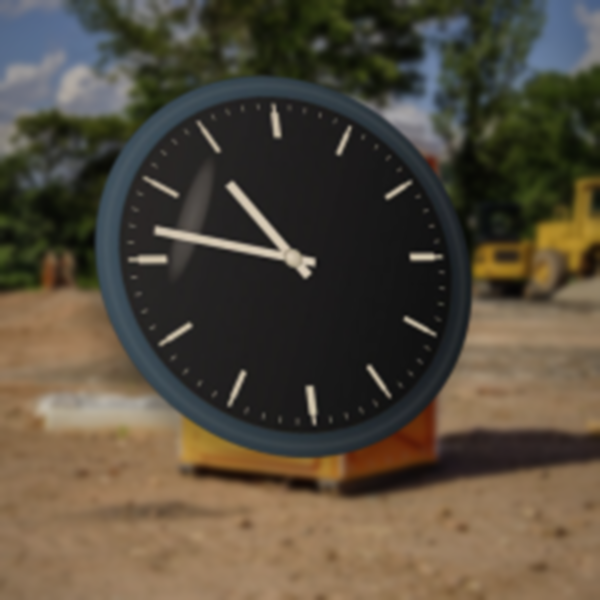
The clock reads {"hour": 10, "minute": 47}
